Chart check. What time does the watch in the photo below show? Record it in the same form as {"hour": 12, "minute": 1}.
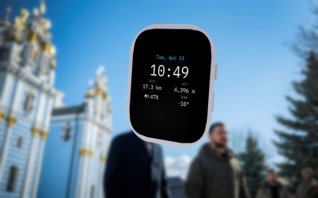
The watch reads {"hour": 10, "minute": 49}
